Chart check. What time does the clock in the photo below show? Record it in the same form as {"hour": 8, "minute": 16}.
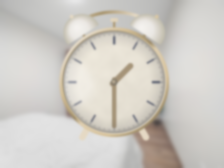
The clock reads {"hour": 1, "minute": 30}
